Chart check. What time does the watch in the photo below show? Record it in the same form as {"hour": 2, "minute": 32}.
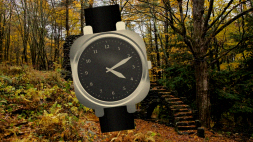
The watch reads {"hour": 4, "minute": 11}
